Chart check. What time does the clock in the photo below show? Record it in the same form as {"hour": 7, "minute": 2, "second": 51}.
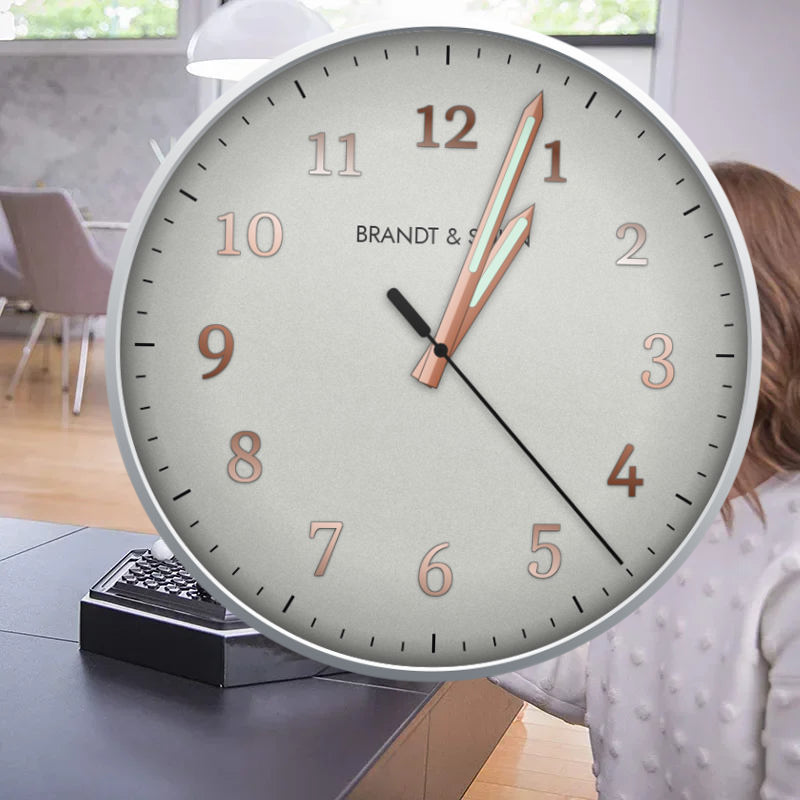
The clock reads {"hour": 1, "minute": 3, "second": 23}
